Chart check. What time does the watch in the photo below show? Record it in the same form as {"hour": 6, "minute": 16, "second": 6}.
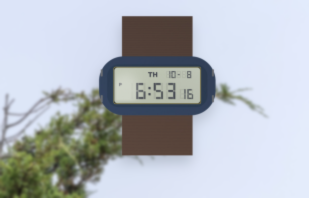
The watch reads {"hour": 6, "minute": 53, "second": 16}
